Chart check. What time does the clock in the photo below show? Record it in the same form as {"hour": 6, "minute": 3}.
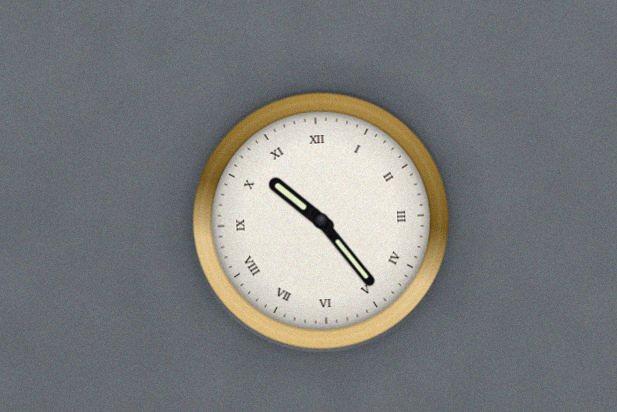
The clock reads {"hour": 10, "minute": 24}
